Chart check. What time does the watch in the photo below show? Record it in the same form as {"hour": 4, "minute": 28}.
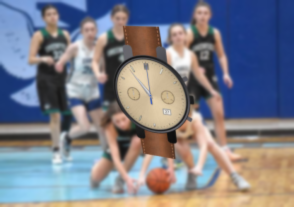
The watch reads {"hour": 10, "minute": 54}
